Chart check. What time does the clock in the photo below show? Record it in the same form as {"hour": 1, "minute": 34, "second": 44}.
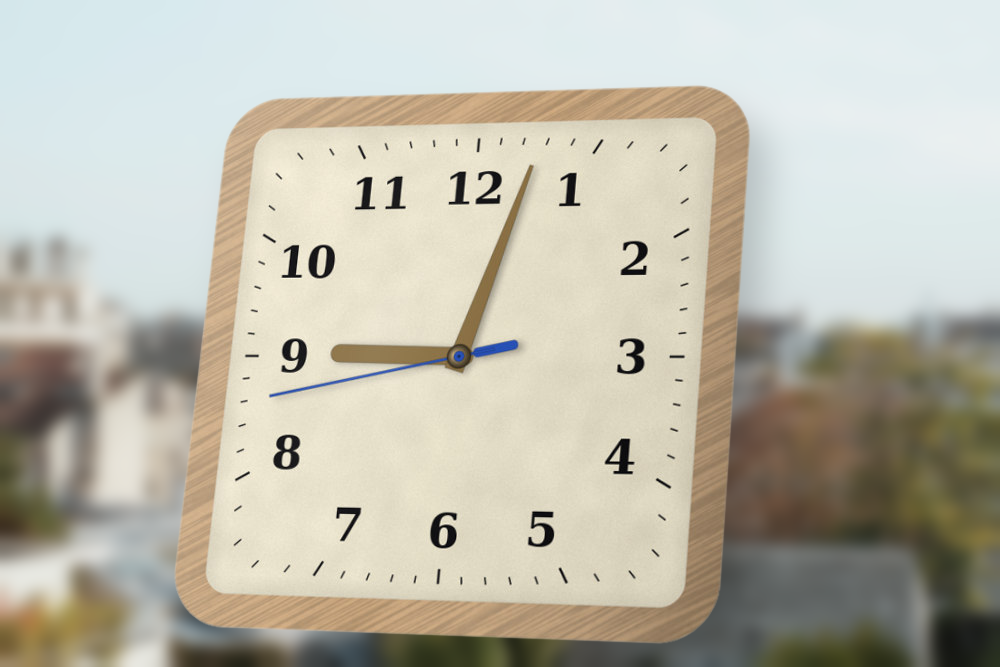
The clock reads {"hour": 9, "minute": 2, "second": 43}
